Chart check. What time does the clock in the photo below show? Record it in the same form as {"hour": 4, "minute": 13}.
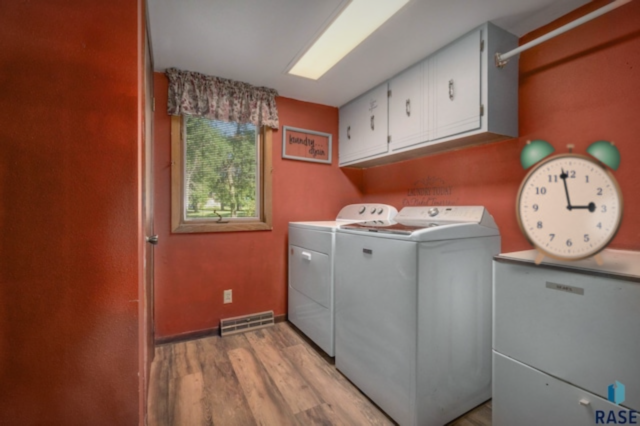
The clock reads {"hour": 2, "minute": 58}
